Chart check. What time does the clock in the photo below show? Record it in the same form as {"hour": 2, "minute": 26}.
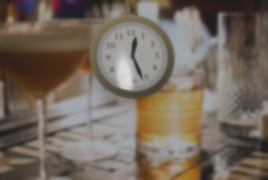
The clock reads {"hour": 12, "minute": 27}
